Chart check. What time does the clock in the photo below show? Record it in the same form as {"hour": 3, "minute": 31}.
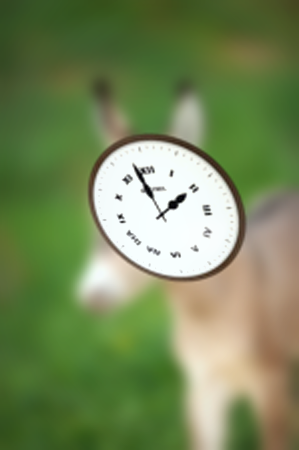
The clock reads {"hour": 1, "minute": 58}
